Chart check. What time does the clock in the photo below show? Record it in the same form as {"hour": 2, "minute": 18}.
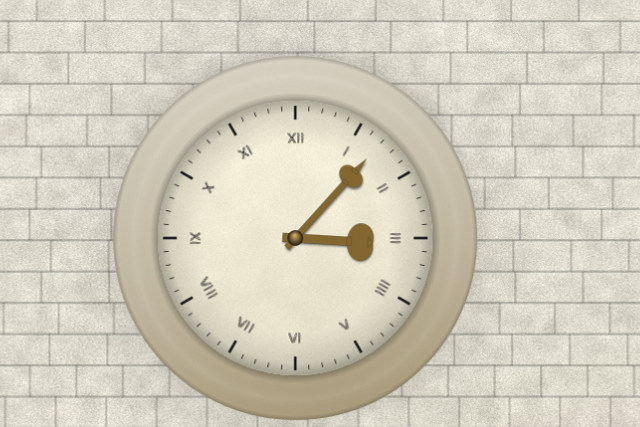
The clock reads {"hour": 3, "minute": 7}
